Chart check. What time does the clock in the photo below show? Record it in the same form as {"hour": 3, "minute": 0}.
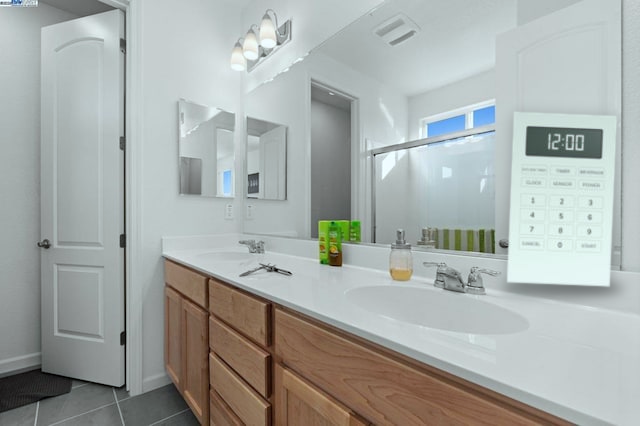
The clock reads {"hour": 12, "minute": 0}
